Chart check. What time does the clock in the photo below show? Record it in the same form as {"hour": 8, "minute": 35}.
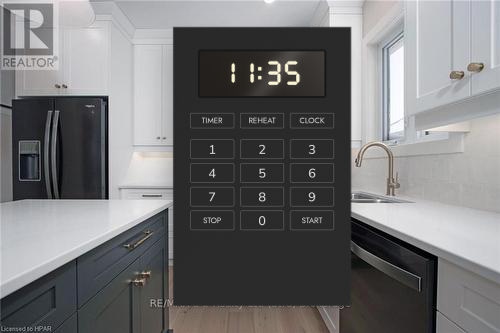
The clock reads {"hour": 11, "minute": 35}
